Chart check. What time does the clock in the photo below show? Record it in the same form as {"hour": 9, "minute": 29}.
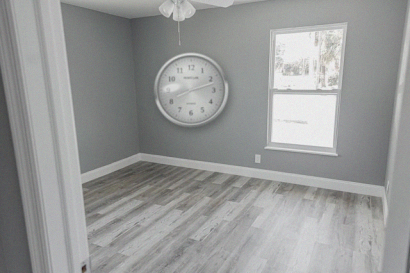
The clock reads {"hour": 8, "minute": 12}
